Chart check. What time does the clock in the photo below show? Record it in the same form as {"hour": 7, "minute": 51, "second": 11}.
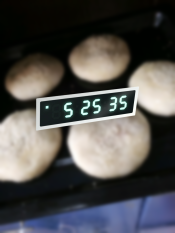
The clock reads {"hour": 5, "minute": 25, "second": 35}
